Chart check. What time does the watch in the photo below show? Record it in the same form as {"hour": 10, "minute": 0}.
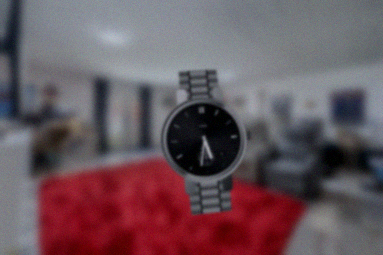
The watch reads {"hour": 5, "minute": 32}
